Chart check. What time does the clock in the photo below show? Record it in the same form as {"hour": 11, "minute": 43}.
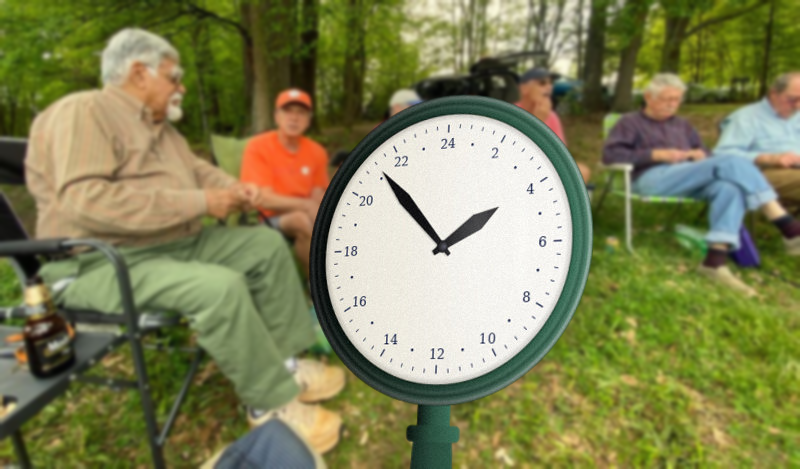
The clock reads {"hour": 3, "minute": 53}
